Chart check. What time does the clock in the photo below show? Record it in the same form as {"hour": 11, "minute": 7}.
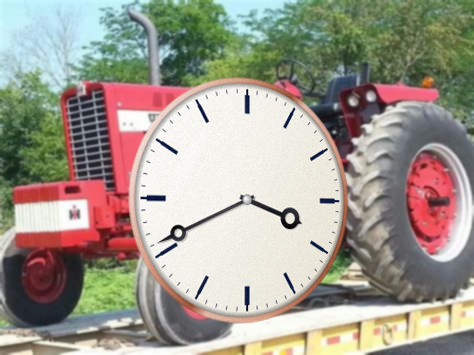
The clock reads {"hour": 3, "minute": 41}
